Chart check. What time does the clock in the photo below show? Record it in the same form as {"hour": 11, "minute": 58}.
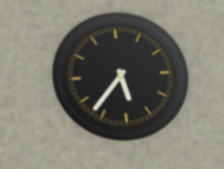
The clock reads {"hour": 5, "minute": 37}
